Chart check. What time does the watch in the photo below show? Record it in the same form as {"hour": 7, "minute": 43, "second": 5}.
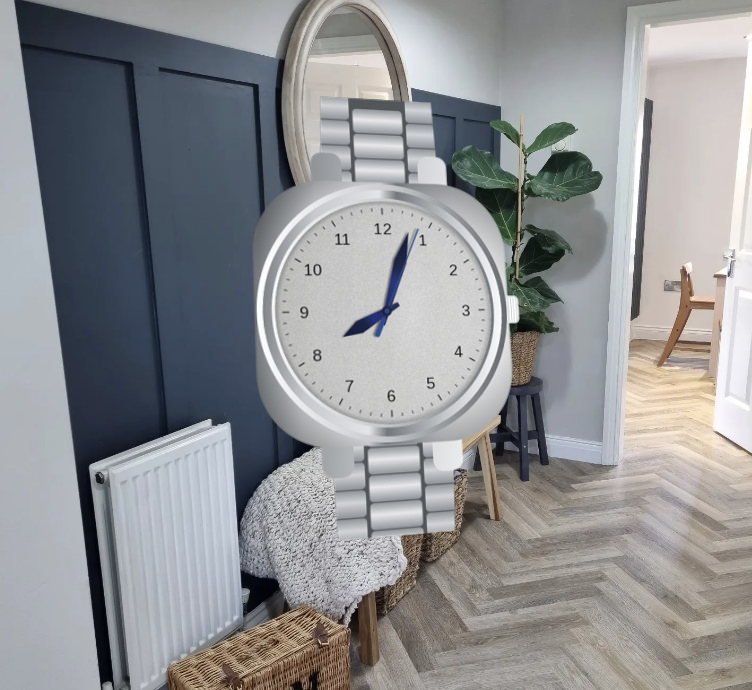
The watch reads {"hour": 8, "minute": 3, "second": 4}
